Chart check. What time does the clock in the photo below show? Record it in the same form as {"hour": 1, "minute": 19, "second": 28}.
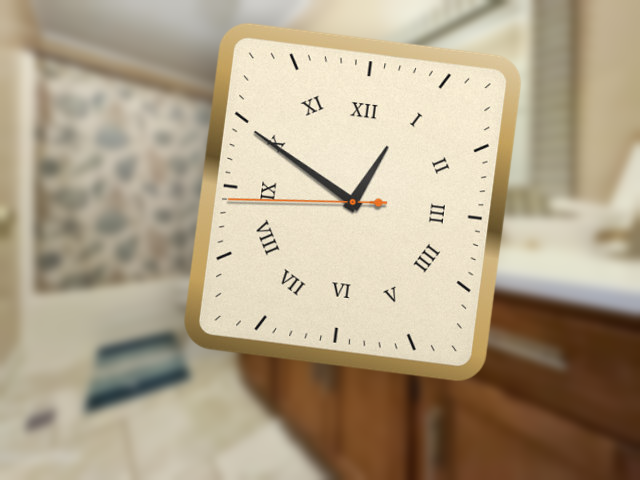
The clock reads {"hour": 12, "minute": 49, "second": 44}
